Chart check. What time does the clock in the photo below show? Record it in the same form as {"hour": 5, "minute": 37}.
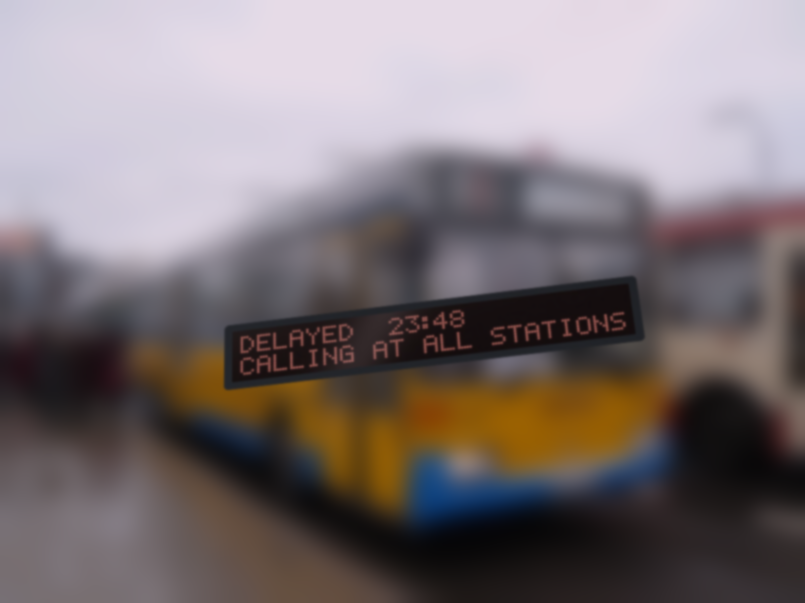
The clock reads {"hour": 23, "minute": 48}
